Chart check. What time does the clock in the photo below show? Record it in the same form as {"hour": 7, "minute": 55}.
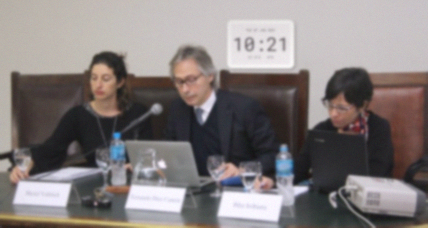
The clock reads {"hour": 10, "minute": 21}
